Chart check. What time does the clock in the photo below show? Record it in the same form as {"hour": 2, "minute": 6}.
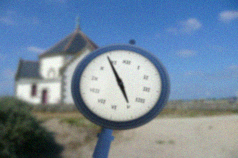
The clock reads {"hour": 4, "minute": 54}
